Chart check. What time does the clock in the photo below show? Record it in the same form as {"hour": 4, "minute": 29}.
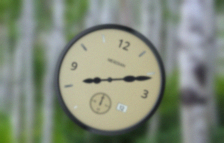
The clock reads {"hour": 8, "minute": 11}
